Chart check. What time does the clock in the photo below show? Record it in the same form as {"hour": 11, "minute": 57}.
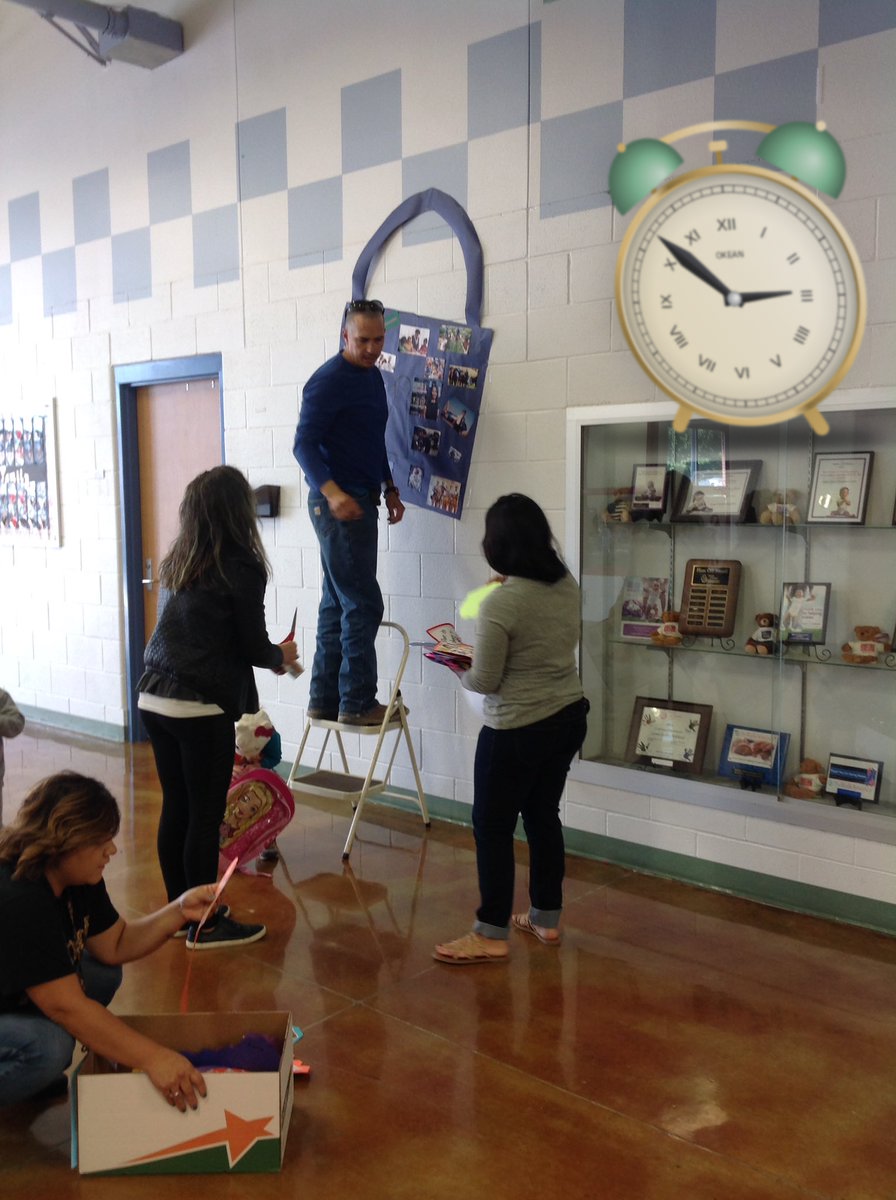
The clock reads {"hour": 2, "minute": 52}
